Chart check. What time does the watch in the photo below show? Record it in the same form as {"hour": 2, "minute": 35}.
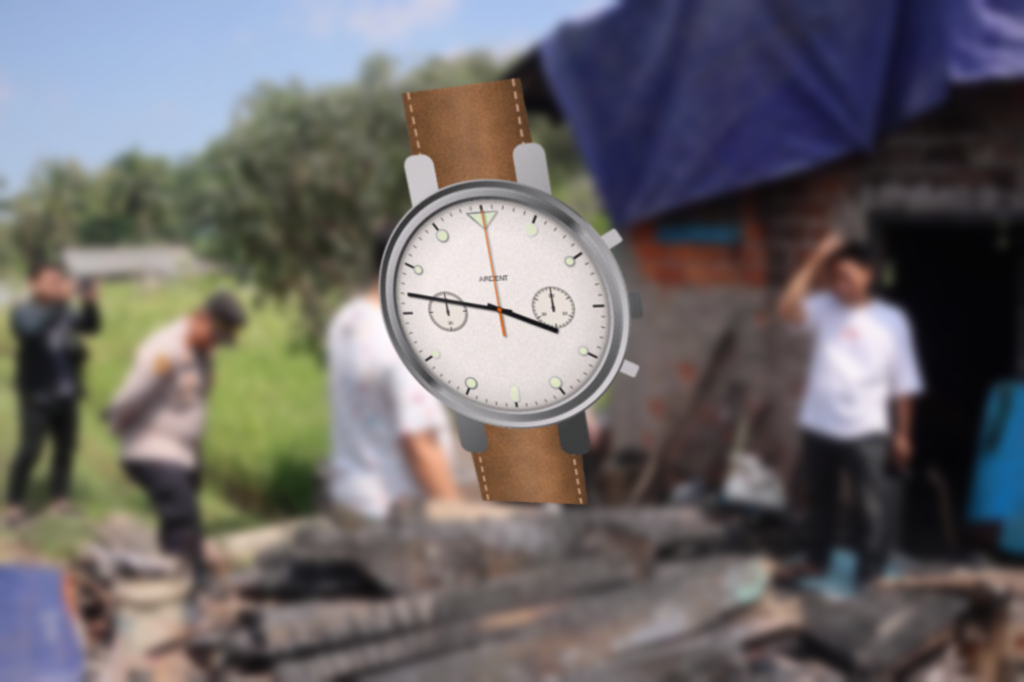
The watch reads {"hour": 3, "minute": 47}
